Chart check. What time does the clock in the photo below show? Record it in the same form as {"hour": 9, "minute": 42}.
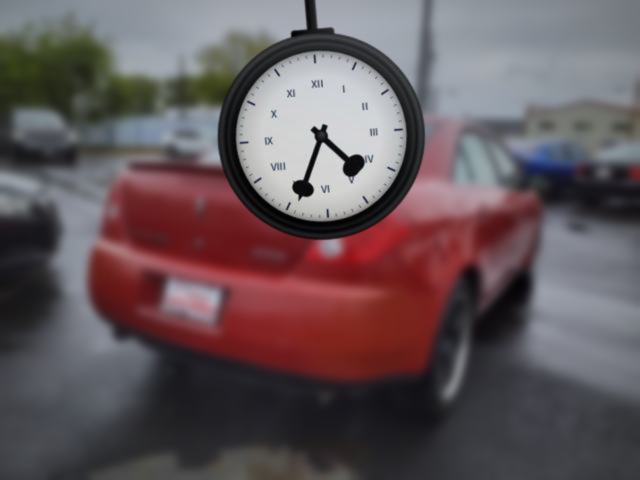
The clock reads {"hour": 4, "minute": 34}
